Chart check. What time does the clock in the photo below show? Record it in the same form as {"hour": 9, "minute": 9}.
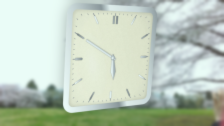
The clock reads {"hour": 5, "minute": 50}
